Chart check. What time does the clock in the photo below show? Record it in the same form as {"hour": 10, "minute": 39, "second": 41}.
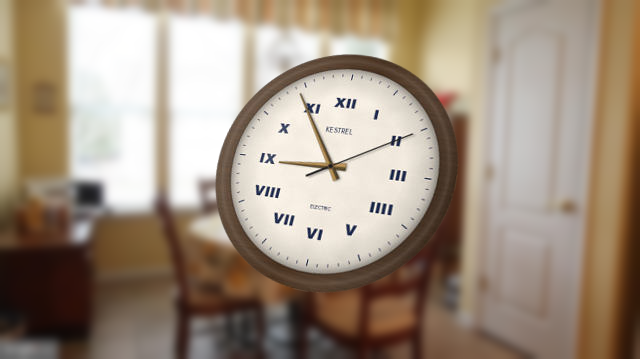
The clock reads {"hour": 8, "minute": 54, "second": 10}
